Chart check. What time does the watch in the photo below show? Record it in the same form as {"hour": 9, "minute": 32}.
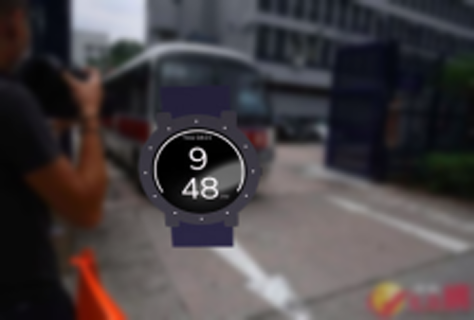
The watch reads {"hour": 9, "minute": 48}
